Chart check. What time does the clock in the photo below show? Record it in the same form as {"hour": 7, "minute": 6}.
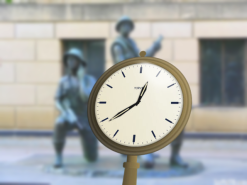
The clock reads {"hour": 12, "minute": 39}
